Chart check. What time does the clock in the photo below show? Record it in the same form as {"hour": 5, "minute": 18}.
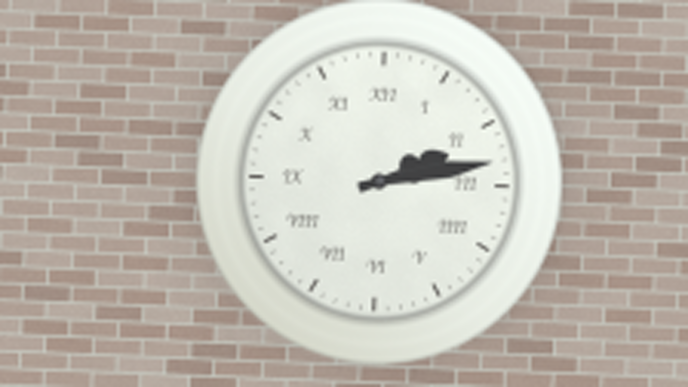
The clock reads {"hour": 2, "minute": 13}
